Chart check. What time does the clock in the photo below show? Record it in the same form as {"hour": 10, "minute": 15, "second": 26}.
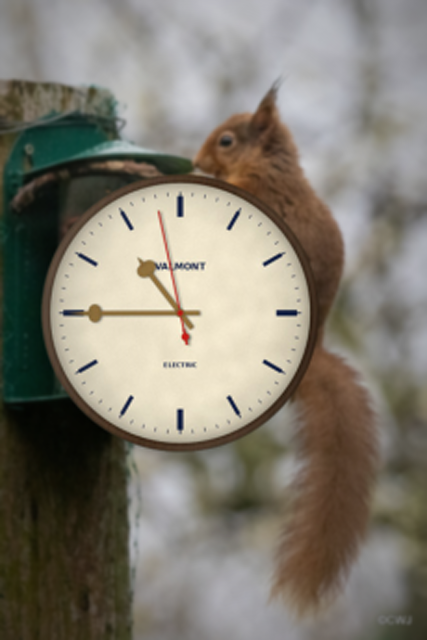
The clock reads {"hour": 10, "minute": 44, "second": 58}
